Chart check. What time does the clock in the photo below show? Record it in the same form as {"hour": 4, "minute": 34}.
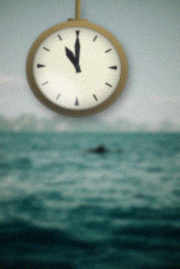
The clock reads {"hour": 11, "minute": 0}
